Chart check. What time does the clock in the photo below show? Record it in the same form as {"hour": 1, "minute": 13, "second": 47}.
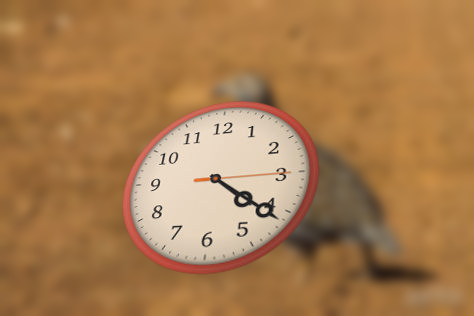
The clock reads {"hour": 4, "minute": 21, "second": 15}
